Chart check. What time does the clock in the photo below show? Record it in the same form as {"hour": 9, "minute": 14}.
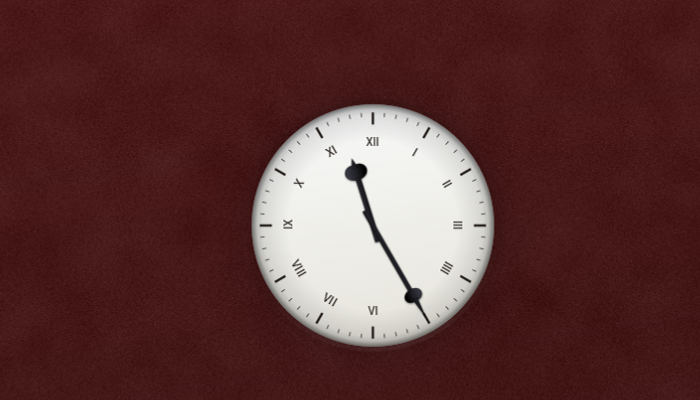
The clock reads {"hour": 11, "minute": 25}
